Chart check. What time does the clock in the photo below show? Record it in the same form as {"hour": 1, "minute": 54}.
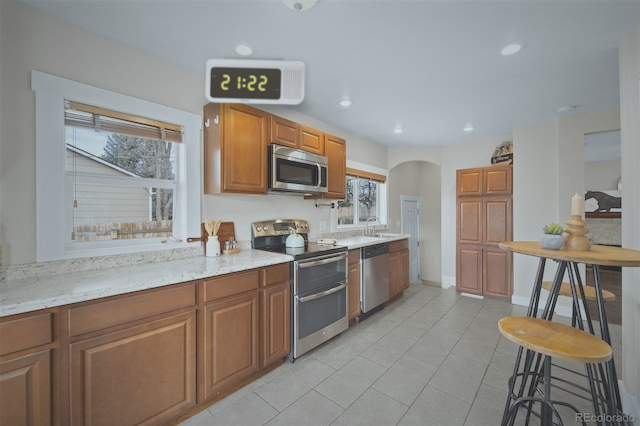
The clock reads {"hour": 21, "minute": 22}
